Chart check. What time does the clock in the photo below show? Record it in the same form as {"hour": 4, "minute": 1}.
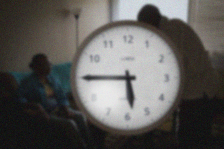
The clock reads {"hour": 5, "minute": 45}
